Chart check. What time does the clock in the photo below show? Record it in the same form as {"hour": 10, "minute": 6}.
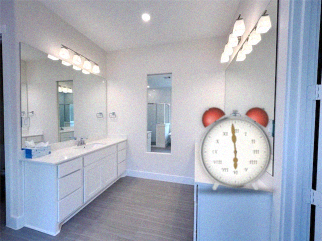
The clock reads {"hour": 5, "minute": 59}
